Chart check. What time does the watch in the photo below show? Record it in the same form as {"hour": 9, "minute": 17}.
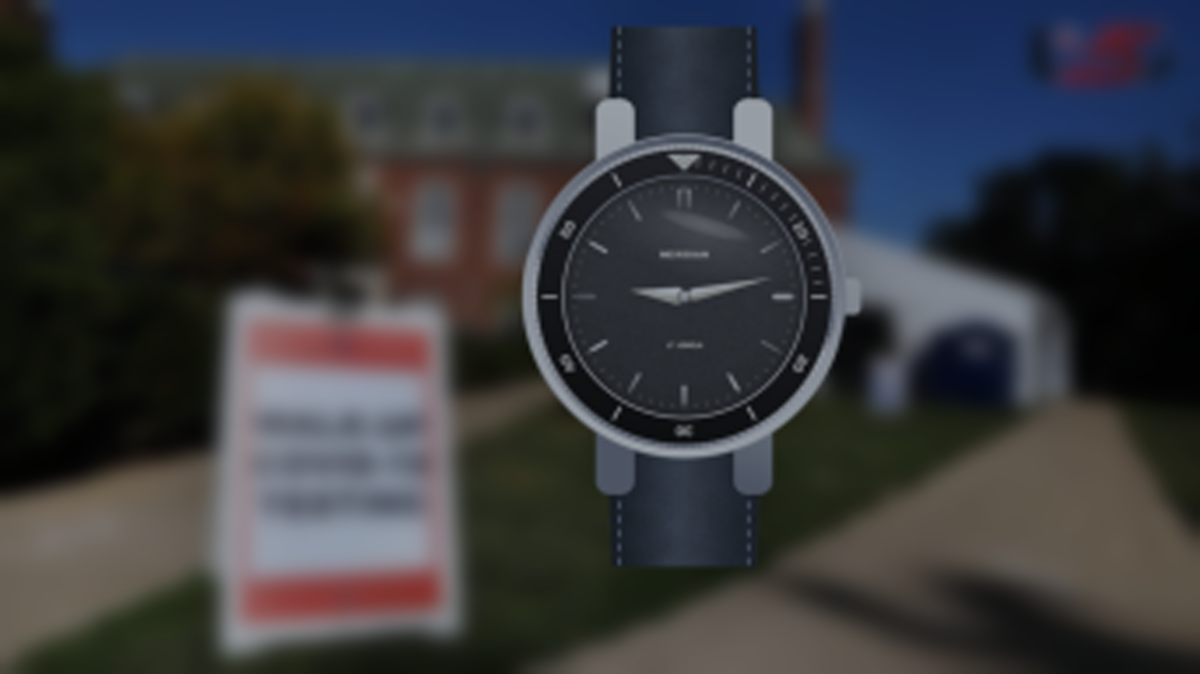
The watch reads {"hour": 9, "minute": 13}
